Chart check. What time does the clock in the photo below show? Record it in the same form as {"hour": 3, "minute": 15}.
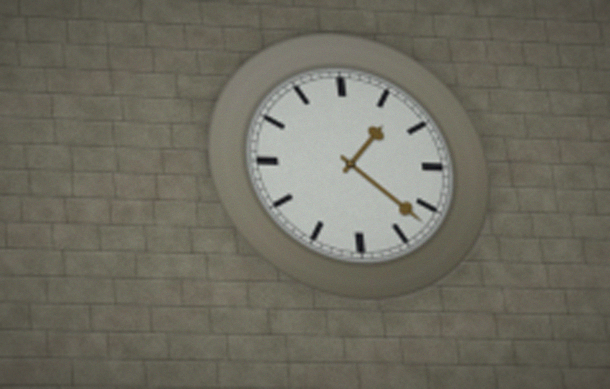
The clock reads {"hour": 1, "minute": 22}
